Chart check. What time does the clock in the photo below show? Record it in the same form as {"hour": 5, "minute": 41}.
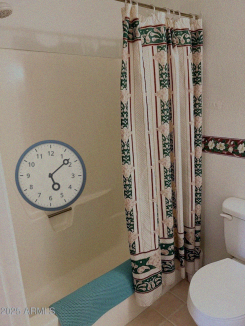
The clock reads {"hour": 5, "minute": 8}
